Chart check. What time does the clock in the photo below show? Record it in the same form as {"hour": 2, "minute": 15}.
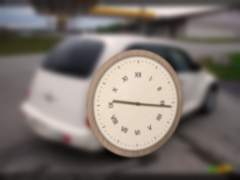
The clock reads {"hour": 9, "minute": 16}
